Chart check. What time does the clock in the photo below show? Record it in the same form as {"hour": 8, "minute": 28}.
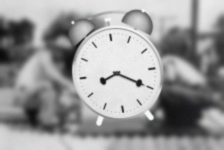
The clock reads {"hour": 8, "minute": 20}
